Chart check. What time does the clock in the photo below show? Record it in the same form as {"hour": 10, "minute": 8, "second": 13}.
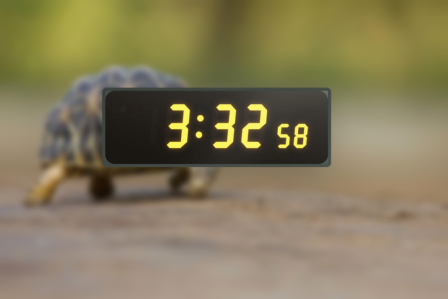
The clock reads {"hour": 3, "minute": 32, "second": 58}
